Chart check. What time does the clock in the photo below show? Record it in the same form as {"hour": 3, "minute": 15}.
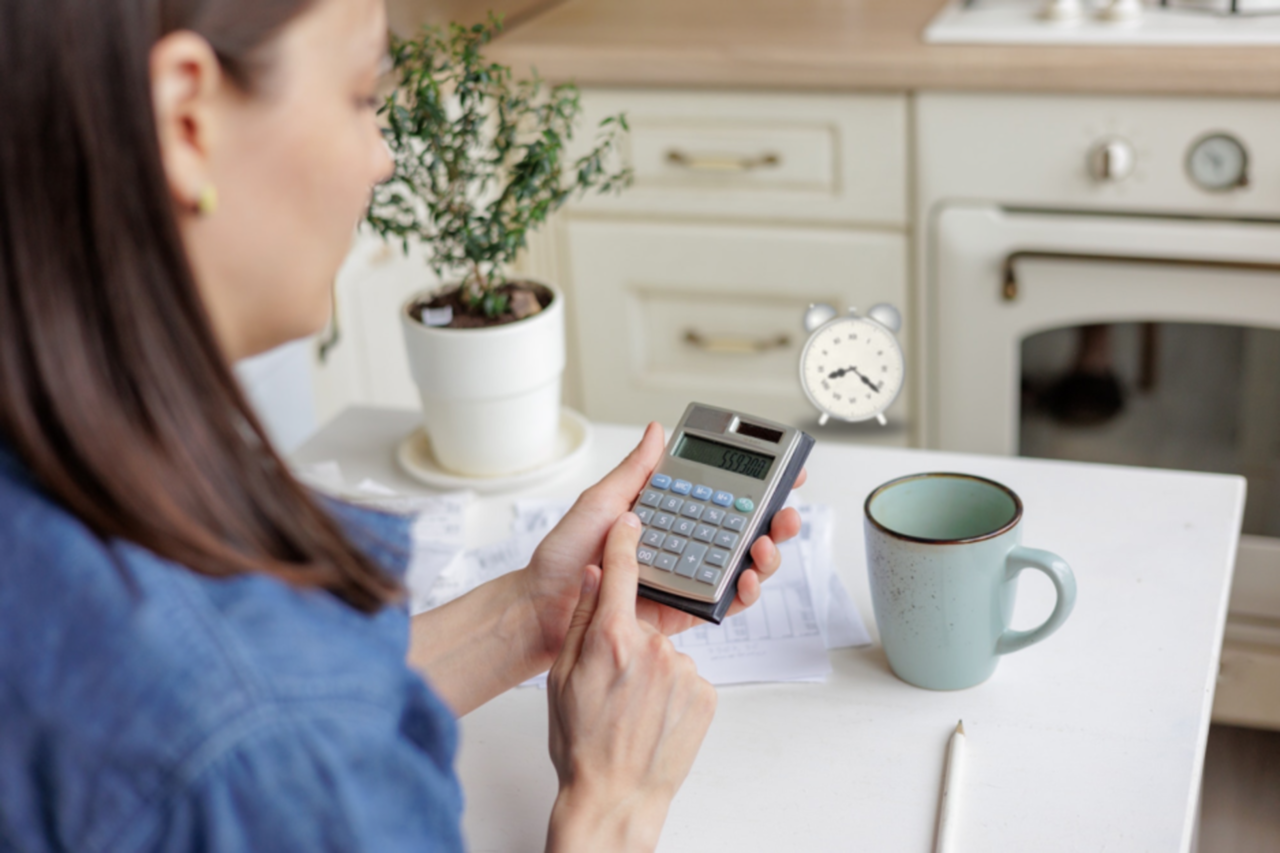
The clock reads {"hour": 8, "minute": 22}
